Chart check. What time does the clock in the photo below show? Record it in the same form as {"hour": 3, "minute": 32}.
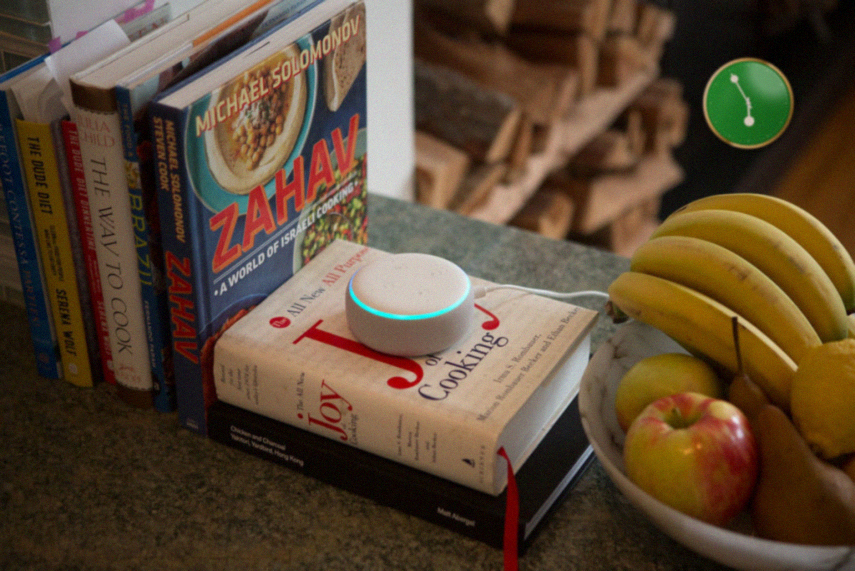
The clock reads {"hour": 5, "minute": 55}
